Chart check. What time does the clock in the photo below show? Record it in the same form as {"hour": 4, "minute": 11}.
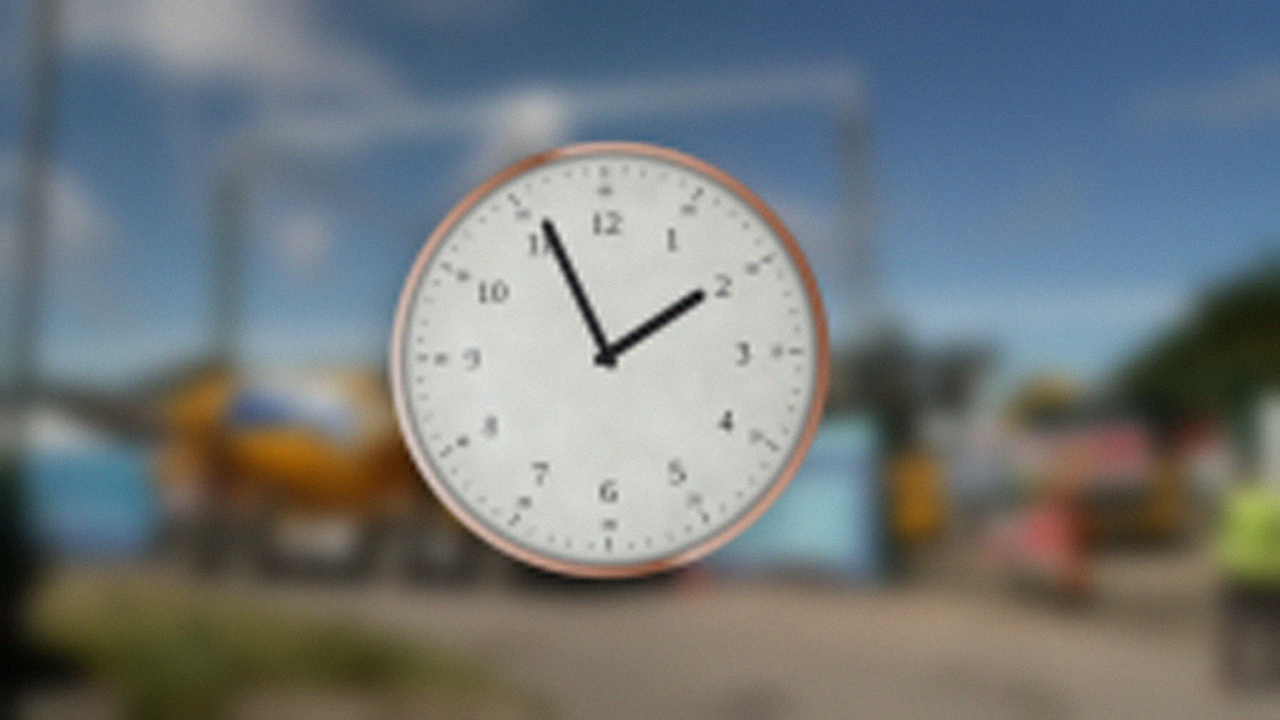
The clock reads {"hour": 1, "minute": 56}
